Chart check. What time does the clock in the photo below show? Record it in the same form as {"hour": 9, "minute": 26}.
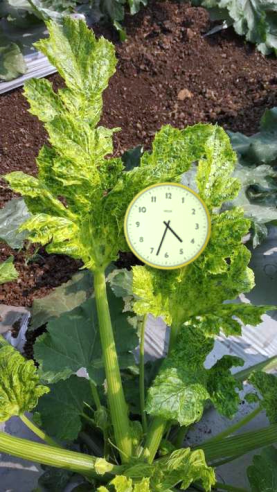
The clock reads {"hour": 4, "minute": 33}
